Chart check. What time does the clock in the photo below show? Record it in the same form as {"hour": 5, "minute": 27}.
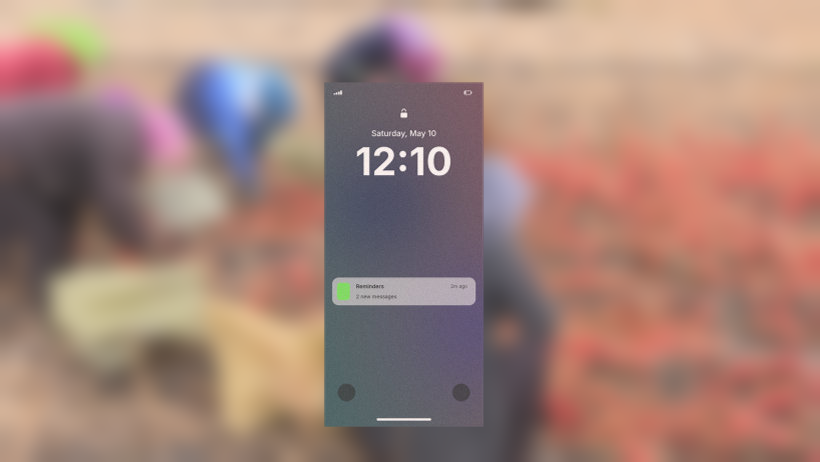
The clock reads {"hour": 12, "minute": 10}
